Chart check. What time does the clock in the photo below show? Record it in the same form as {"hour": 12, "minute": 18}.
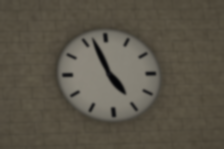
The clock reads {"hour": 4, "minute": 57}
